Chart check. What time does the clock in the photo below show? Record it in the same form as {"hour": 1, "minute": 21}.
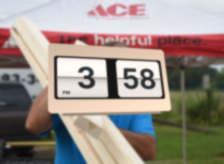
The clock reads {"hour": 3, "minute": 58}
